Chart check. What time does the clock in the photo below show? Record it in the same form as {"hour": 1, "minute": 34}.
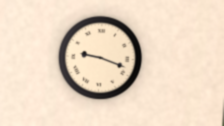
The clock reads {"hour": 9, "minute": 18}
